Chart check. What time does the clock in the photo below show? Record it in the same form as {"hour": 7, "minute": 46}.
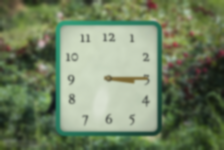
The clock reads {"hour": 3, "minute": 15}
